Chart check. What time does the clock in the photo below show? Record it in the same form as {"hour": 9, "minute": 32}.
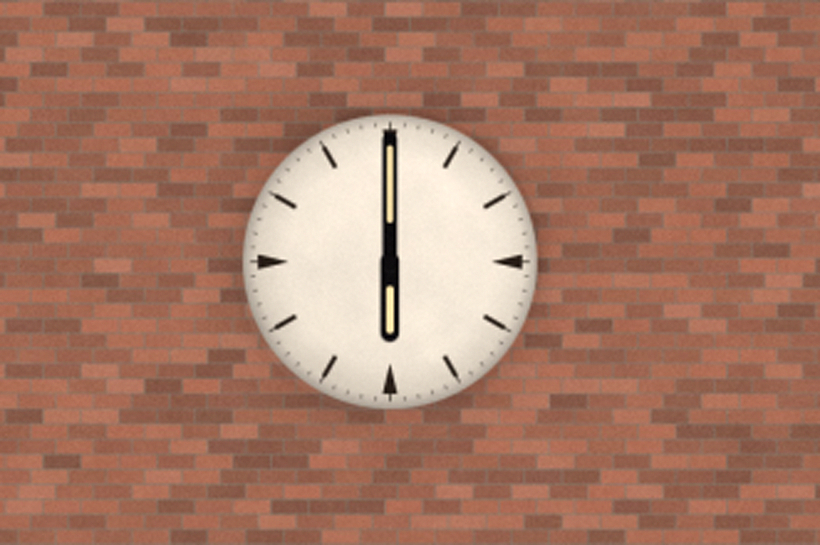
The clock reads {"hour": 6, "minute": 0}
